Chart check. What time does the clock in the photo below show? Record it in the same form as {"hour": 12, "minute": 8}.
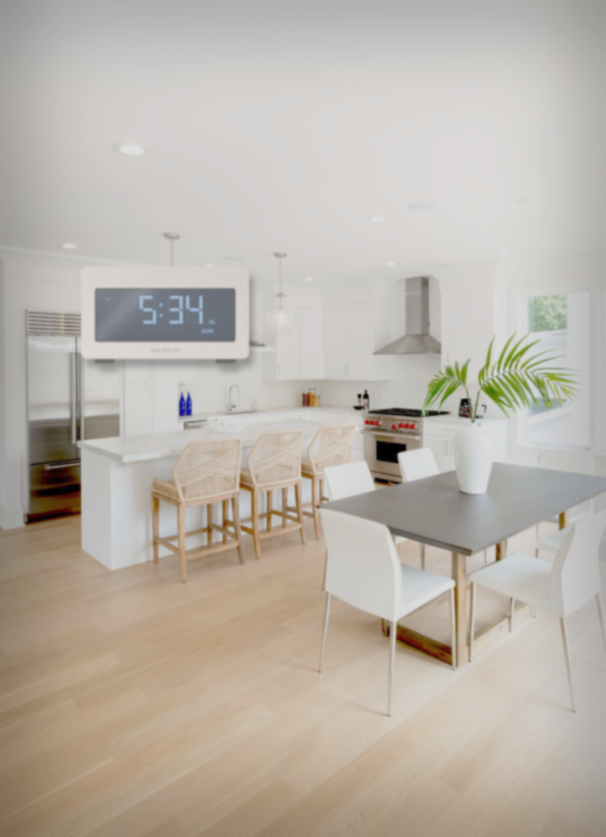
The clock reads {"hour": 5, "minute": 34}
